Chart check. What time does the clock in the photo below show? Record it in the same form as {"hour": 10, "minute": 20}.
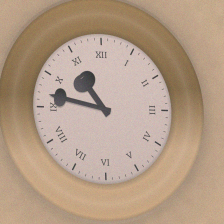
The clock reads {"hour": 10, "minute": 47}
